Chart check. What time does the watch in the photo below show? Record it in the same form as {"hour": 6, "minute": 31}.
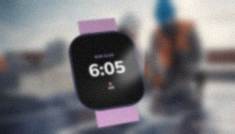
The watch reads {"hour": 6, "minute": 5}
